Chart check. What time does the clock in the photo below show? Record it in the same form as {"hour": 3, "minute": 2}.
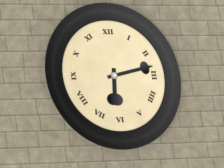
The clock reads {"hour": 6, "minute": 13}
